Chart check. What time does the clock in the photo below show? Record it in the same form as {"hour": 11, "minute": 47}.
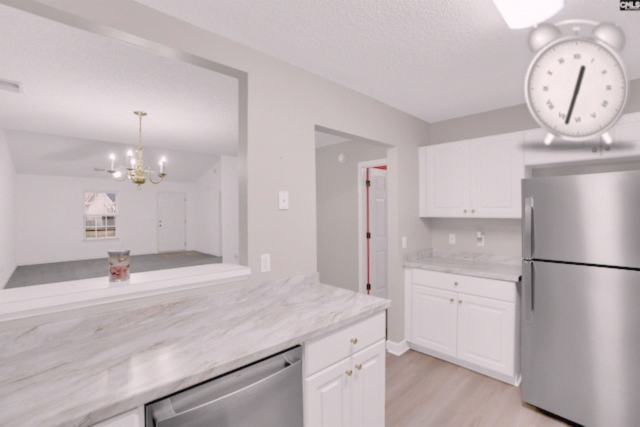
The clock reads {"hour": 12, "minute": 33}
